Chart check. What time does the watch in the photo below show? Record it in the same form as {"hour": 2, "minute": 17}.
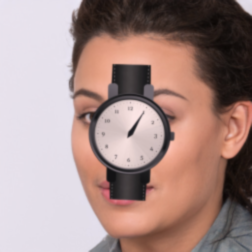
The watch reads {"hour": 1, "minute": 5}
